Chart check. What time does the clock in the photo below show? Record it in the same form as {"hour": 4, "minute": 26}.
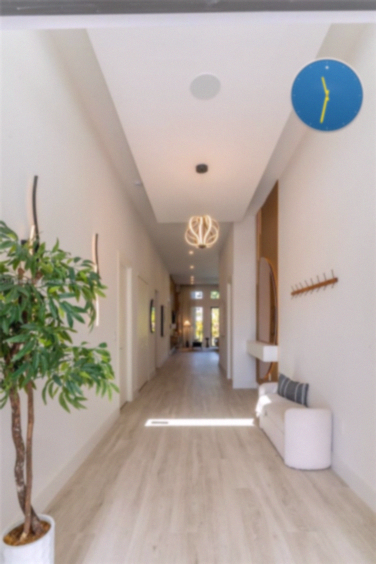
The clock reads {"hour": 11, "minute": 32}
